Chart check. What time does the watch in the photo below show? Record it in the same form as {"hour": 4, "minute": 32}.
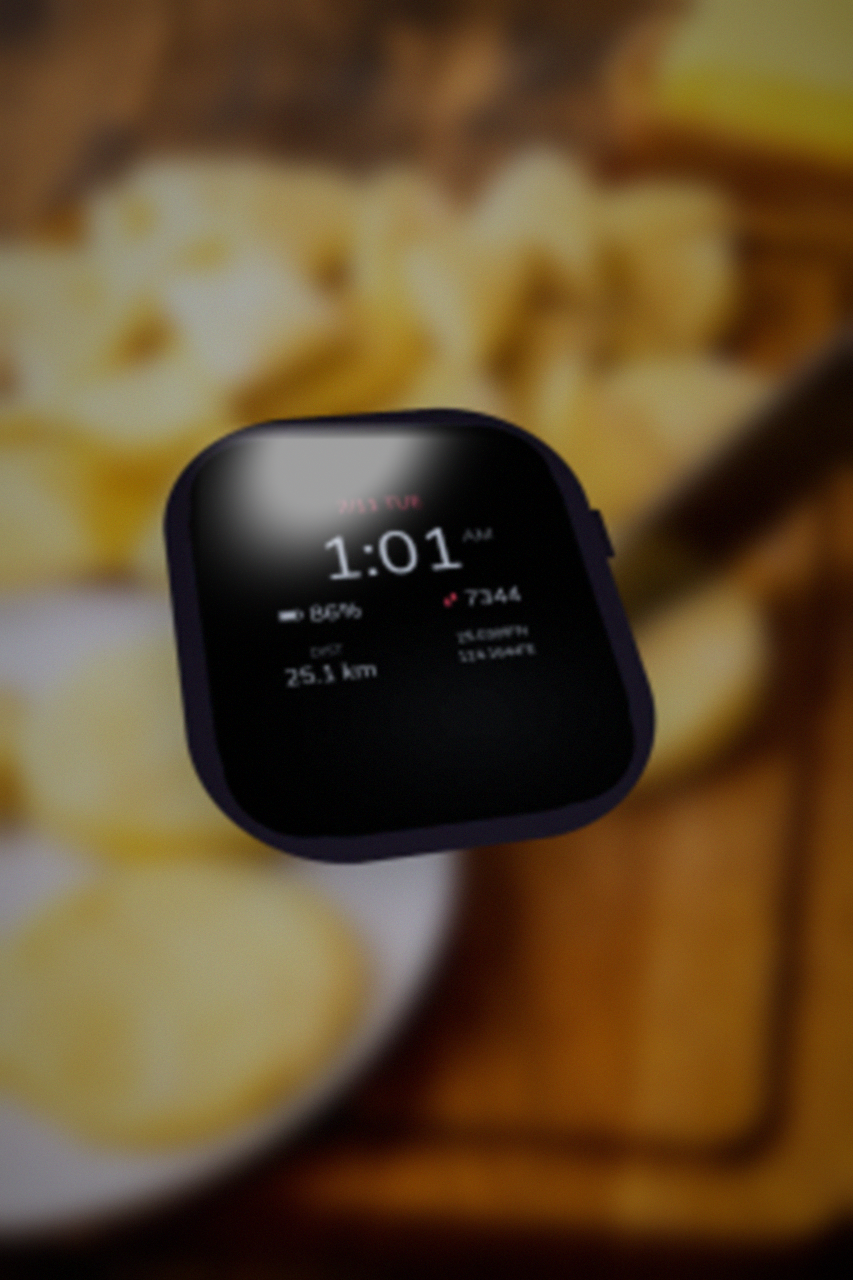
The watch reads {"hour": 1, "minute": 1}
